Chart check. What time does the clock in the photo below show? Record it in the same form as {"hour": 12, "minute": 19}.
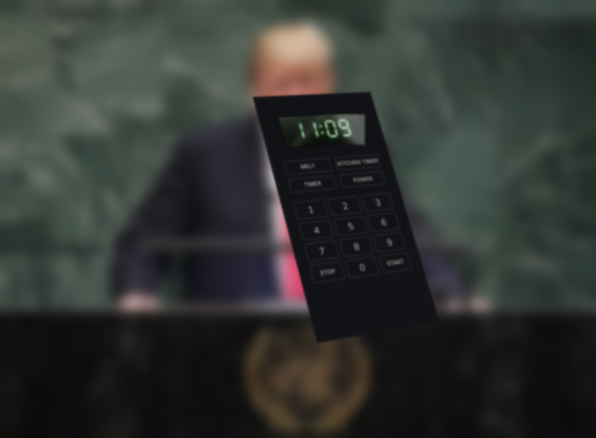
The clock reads {"hour": 11, "minute": 9}
